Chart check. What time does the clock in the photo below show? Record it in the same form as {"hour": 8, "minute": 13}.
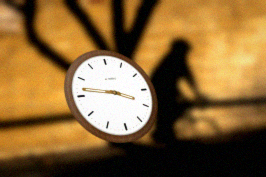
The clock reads {"hour": 3, "minute": 47}
